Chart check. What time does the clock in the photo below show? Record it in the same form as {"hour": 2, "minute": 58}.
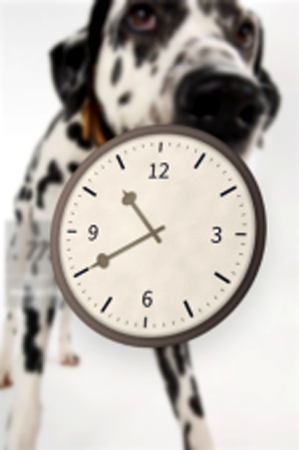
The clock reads {"hour": 10, "minute": 40}
